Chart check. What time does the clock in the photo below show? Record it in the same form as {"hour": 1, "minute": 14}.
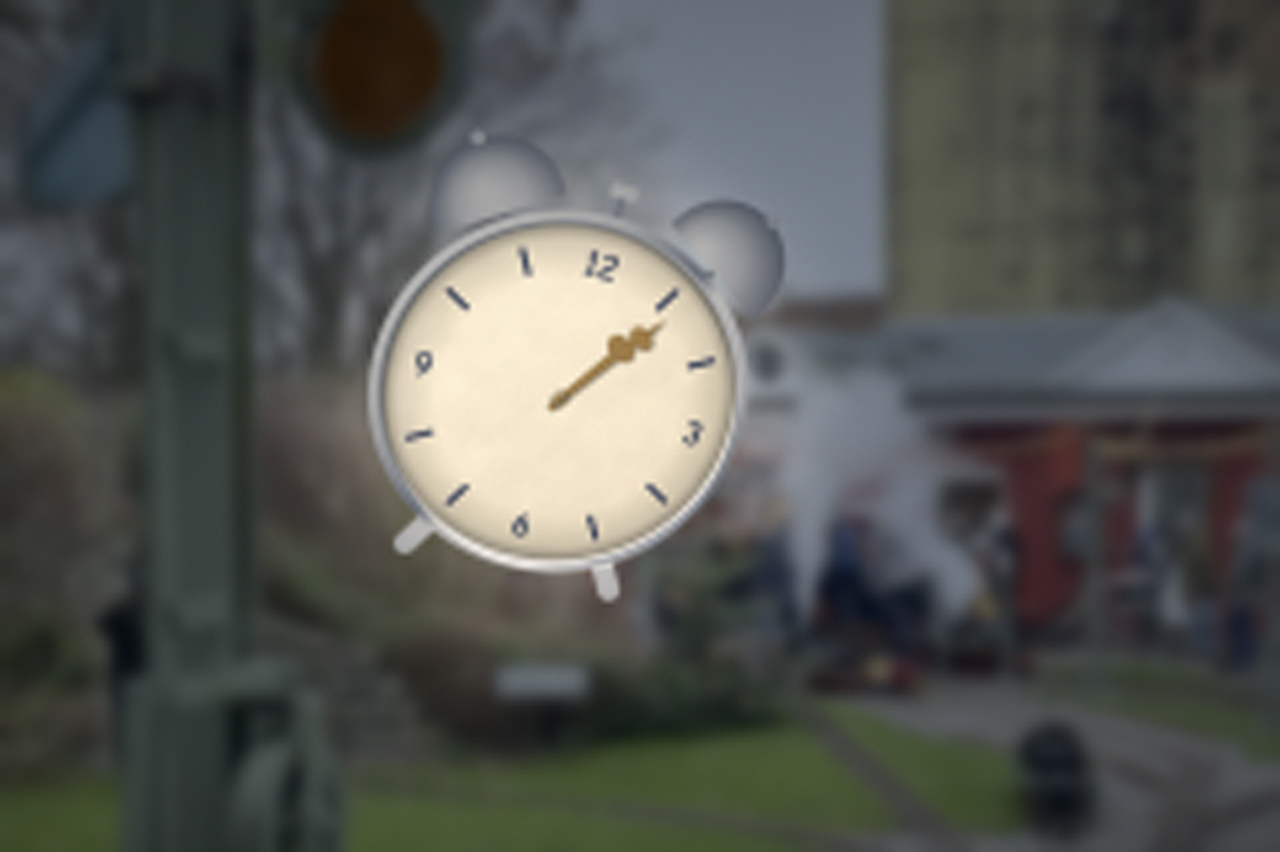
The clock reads {"hour": 1, "minute": 6}
